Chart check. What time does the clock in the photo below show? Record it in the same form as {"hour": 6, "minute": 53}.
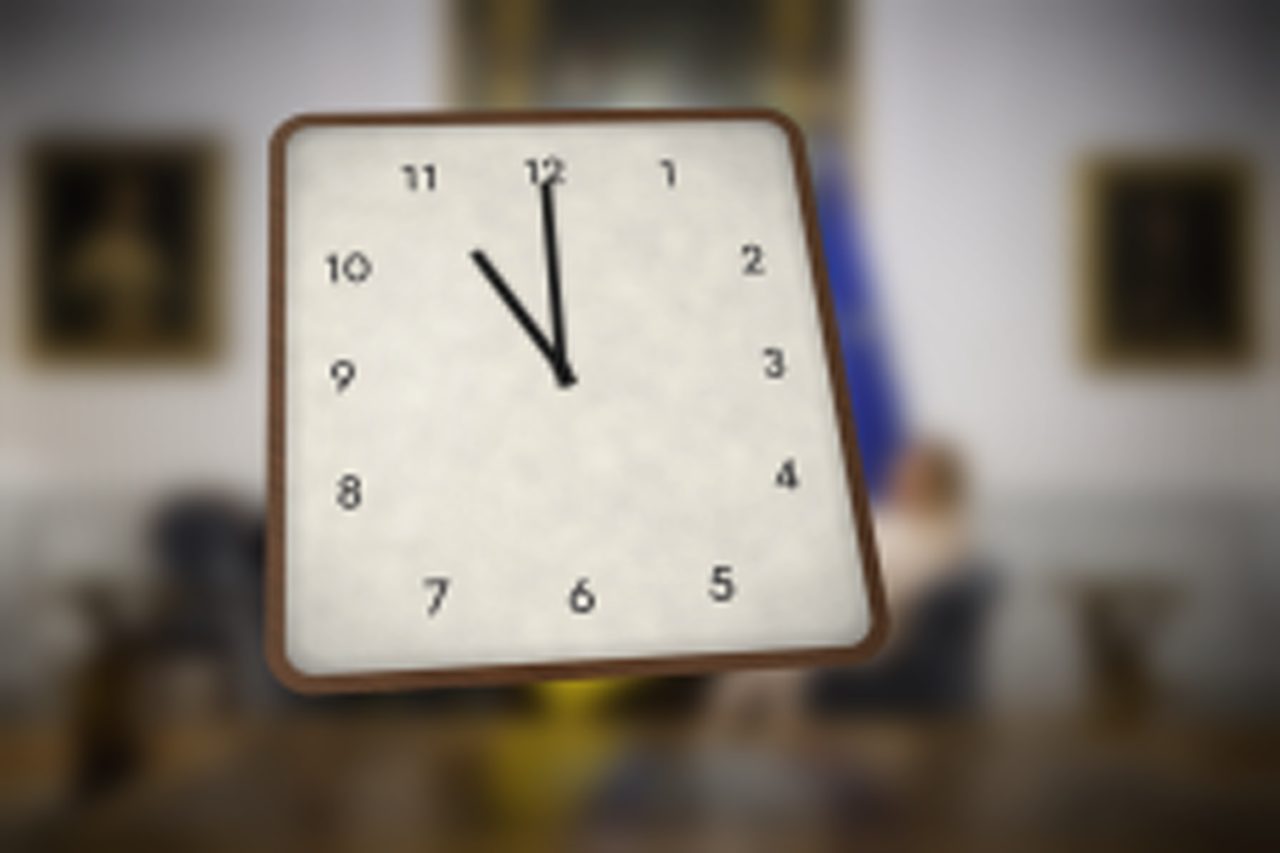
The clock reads {"hour": 11, "minute": 0}
